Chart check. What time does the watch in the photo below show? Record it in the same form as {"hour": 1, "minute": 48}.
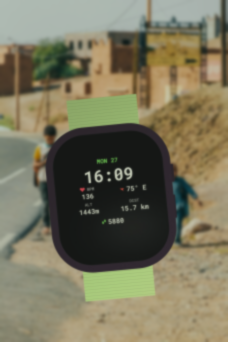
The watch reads {"hour": 16, "minute": 9}
